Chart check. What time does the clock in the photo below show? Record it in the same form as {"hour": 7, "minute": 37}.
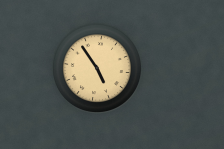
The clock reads {"hour": 4, "minute": 53}
